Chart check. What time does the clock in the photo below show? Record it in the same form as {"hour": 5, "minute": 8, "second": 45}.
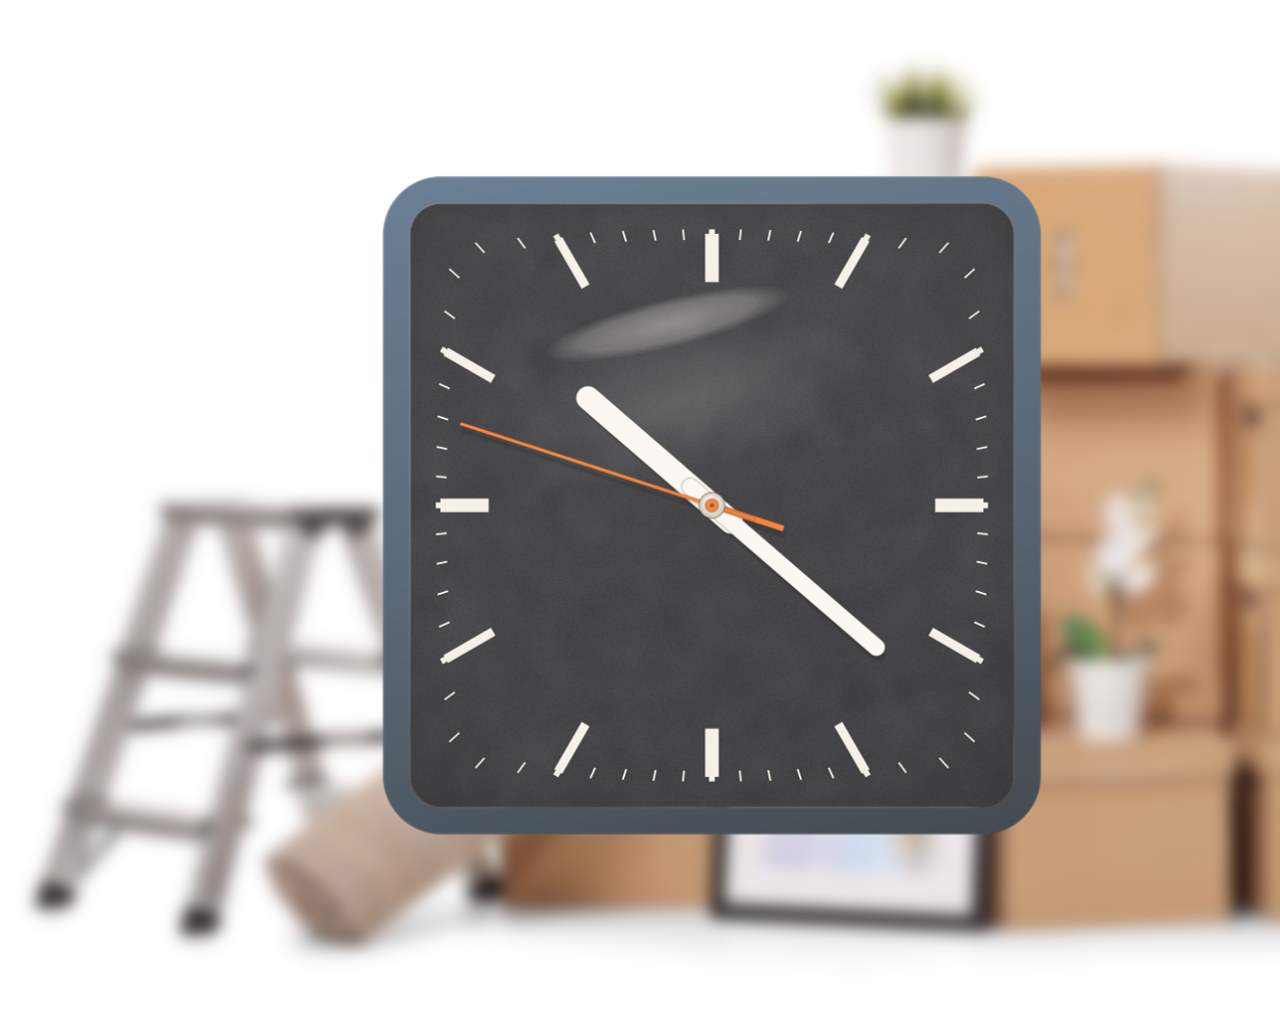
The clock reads {"hour": 10, "minute": 21, "second": 48}
